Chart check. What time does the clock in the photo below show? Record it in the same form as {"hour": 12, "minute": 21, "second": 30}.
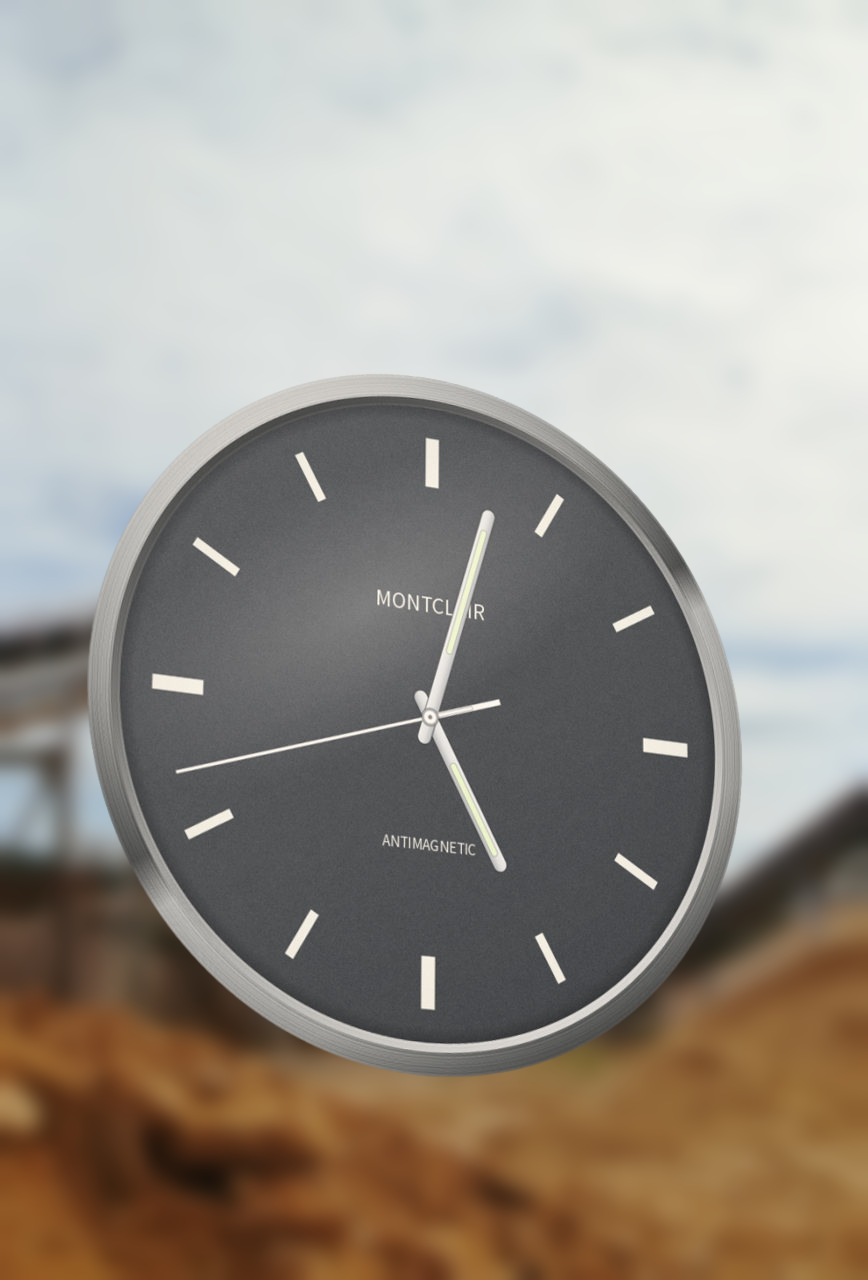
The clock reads {"hour": 5, "minute": 2, "second": 42}
